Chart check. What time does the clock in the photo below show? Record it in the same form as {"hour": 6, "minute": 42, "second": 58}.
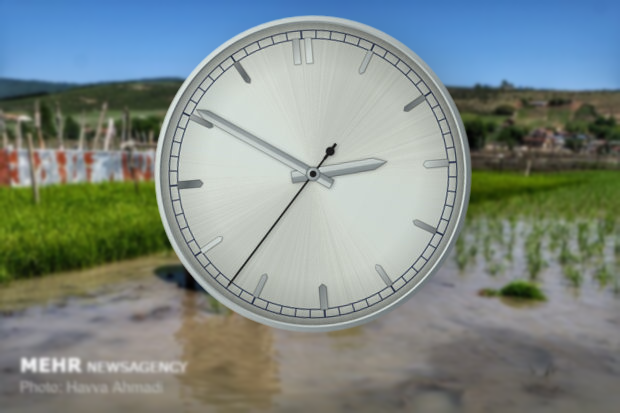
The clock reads {"hour": 2, "minute": 50, "second": 37}
